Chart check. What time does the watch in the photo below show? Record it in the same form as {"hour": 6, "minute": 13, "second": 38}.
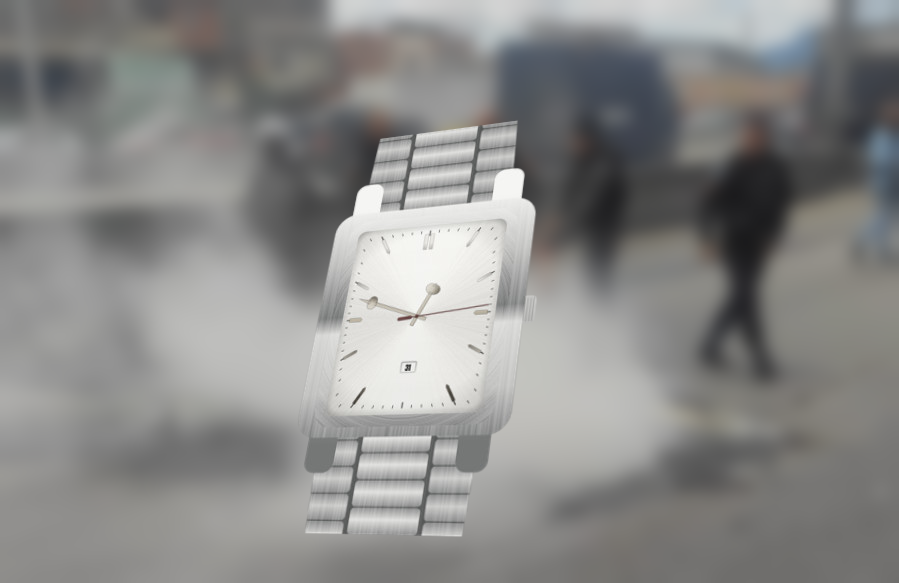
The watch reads {"hour": 12, "minute": 48, "second": 14}
